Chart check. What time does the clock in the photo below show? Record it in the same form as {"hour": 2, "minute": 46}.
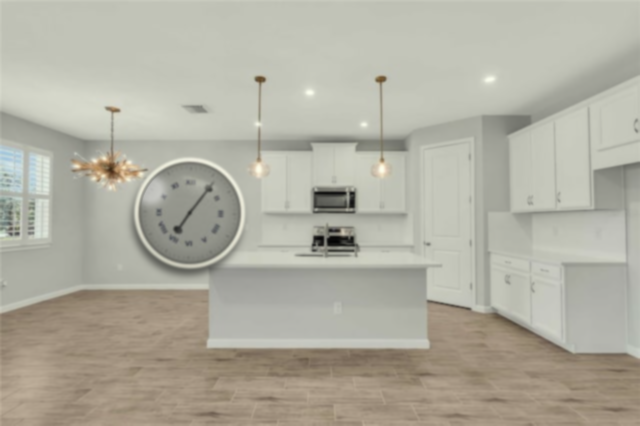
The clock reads {"hour": 7, "minute": 6}
